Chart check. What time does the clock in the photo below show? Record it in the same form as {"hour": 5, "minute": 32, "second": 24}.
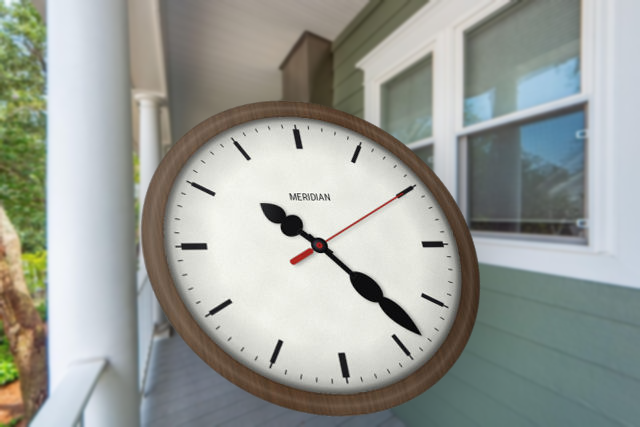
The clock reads {"hour": 10, "minute": 23, "second": 10}
